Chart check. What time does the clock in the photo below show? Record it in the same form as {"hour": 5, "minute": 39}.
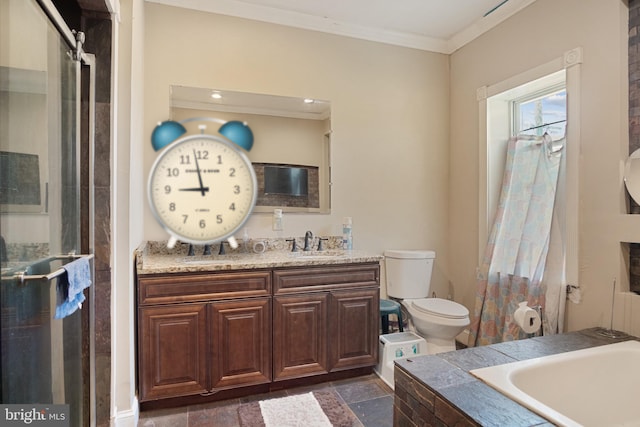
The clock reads {"hour": 8, "minute": 58}
